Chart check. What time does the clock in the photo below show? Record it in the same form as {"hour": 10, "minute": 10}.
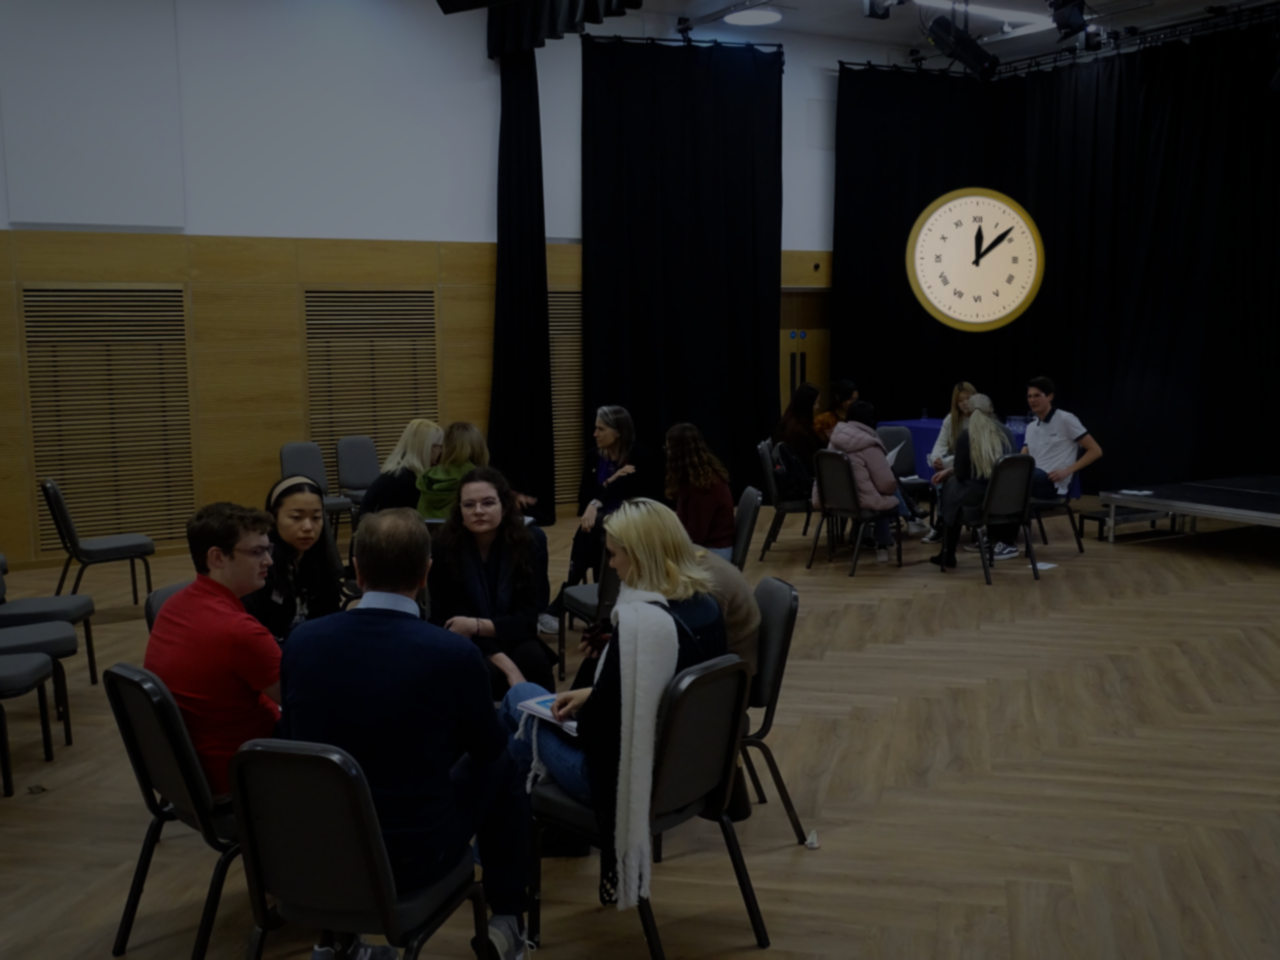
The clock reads {"hour": 12, "minute": 8}
